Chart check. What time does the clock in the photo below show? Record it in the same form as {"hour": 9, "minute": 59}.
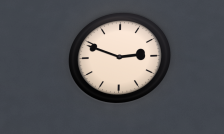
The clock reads {"hour": 2, "minute": 49}
